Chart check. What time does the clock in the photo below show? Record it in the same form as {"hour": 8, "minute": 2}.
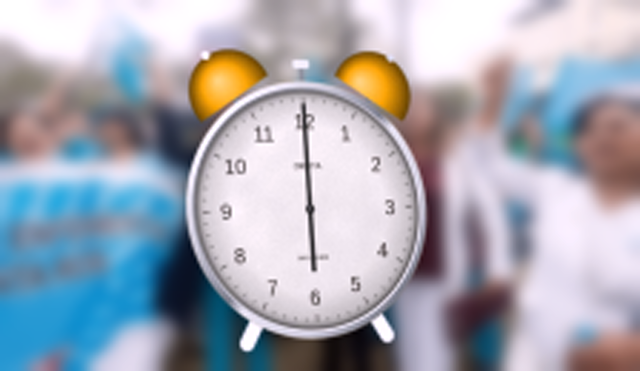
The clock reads {"hour": 6, "minute": 0}
